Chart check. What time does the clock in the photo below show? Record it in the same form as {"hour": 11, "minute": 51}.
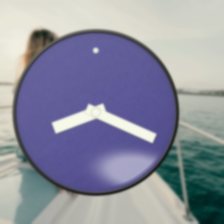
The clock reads {"hour": 8, "minute": 19}
